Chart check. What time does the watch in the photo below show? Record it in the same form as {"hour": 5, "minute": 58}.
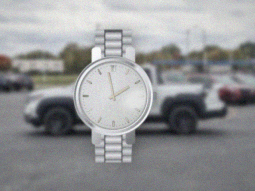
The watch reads {"hour": 1, "minute": 58}
